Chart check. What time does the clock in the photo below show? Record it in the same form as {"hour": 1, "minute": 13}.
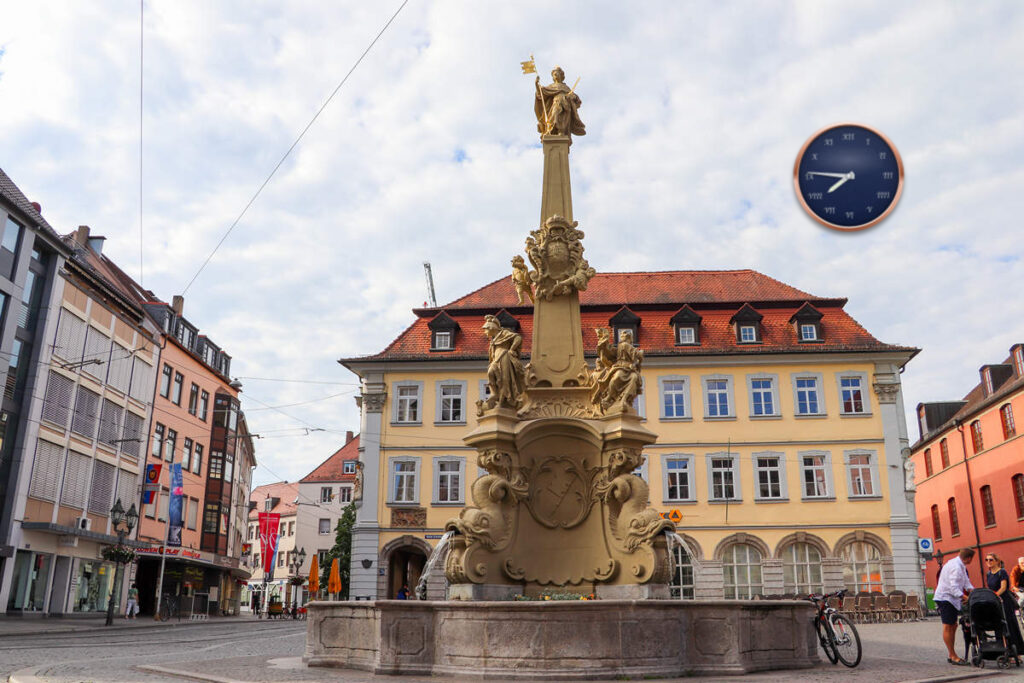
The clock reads {"hour": 7, "minute": 46}
